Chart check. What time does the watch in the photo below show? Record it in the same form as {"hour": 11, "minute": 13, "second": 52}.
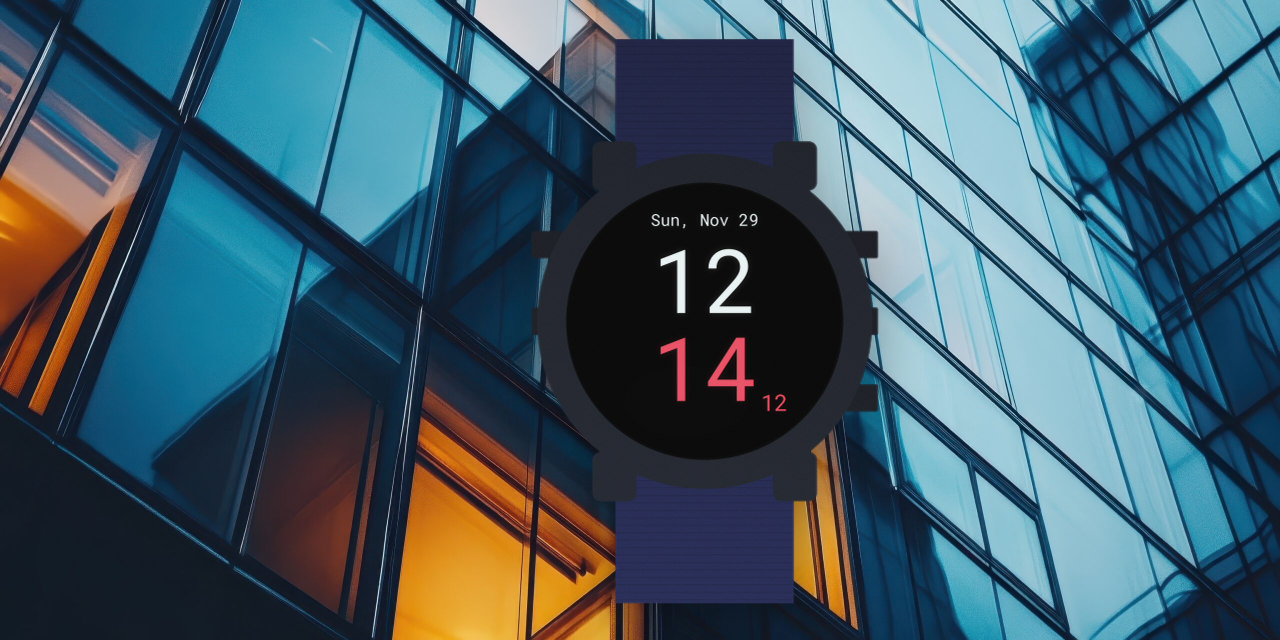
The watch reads {"hour": 12, "minute": 14, "second": 12}
